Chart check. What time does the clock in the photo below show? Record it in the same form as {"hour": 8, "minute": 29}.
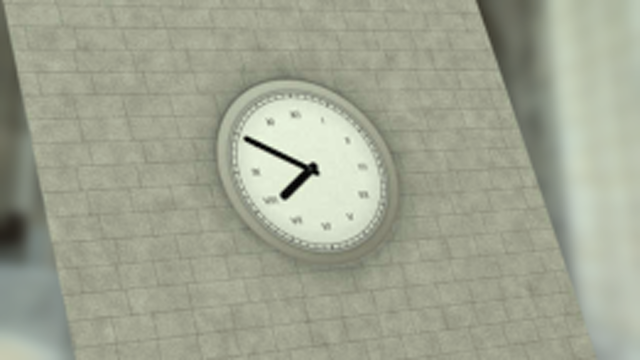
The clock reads {"hour": 7, "minute": 50}
